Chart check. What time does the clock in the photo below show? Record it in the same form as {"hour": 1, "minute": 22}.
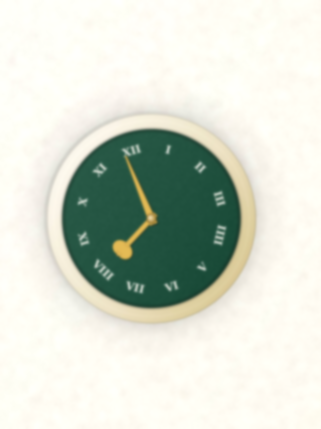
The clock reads {"hour": 7, "minute": 59}
